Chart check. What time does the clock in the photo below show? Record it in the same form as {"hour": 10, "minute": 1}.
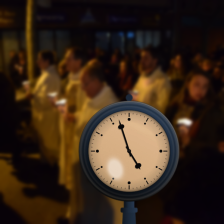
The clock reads {"hour": 4, "minute": 57}
